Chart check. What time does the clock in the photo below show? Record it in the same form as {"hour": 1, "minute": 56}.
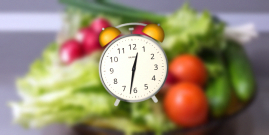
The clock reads {"hour": 12, "minute": 32}
